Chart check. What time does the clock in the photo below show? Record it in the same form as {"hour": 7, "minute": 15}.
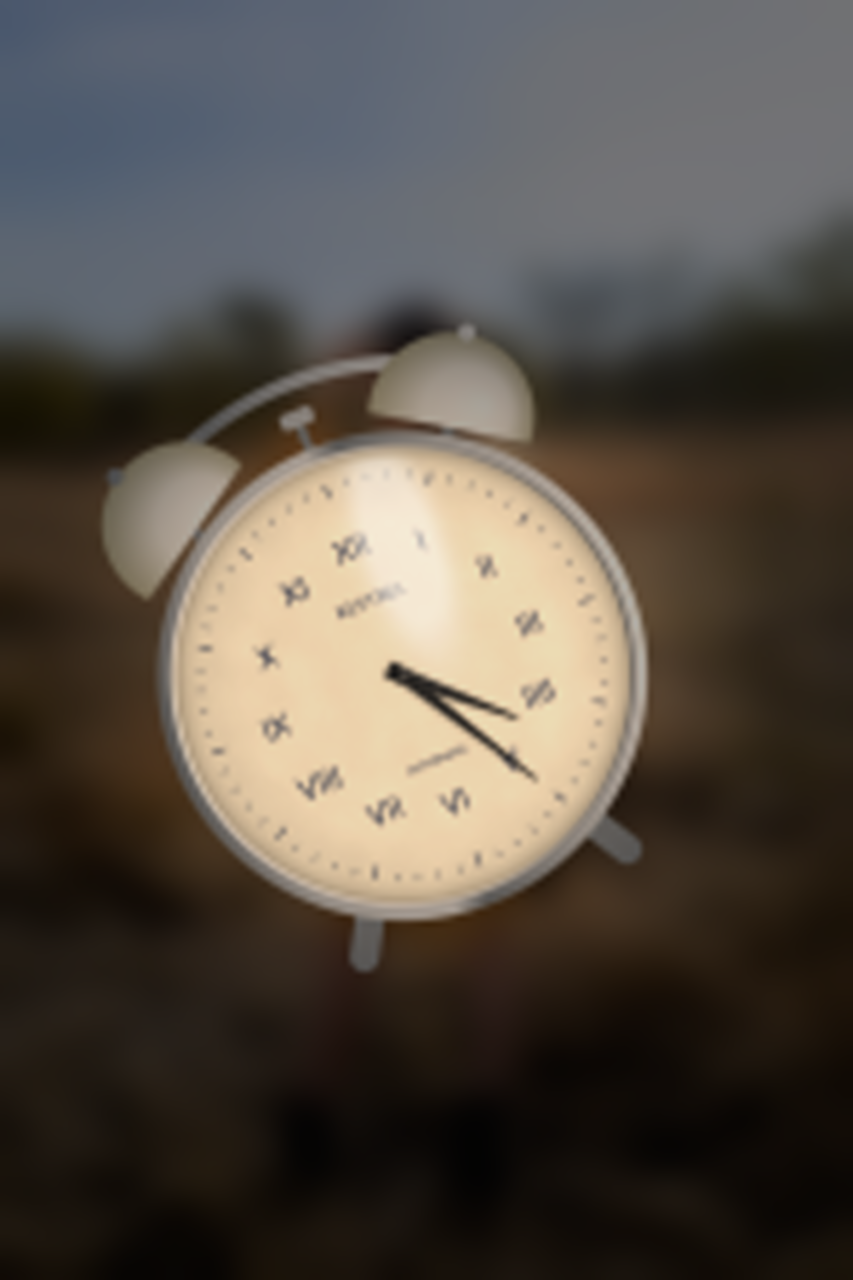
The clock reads {"hour": 4, "minute": 25}
